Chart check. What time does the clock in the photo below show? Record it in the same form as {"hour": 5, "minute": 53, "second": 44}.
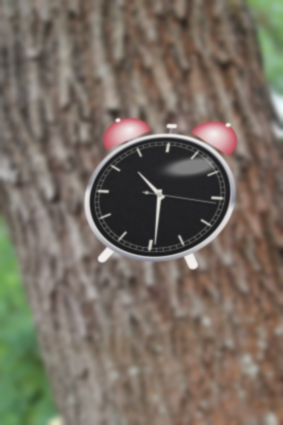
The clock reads {"hour": 10, "minute": 29, "second": 16}
